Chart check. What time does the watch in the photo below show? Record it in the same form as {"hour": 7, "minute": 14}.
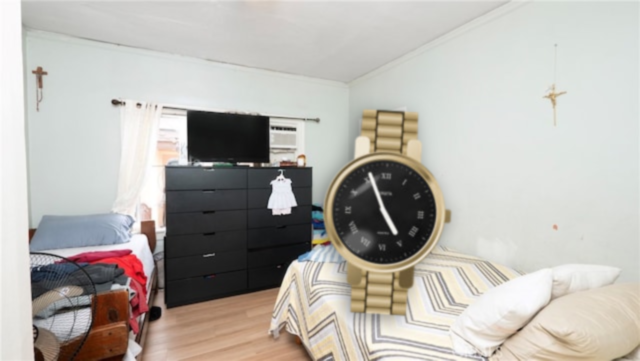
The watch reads {"hour": 4, "minute": 56}
